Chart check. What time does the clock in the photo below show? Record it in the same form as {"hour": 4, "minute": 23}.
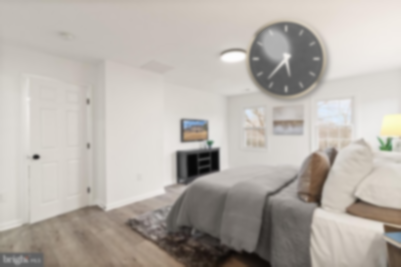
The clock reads {"hour": 5, "minute": 37}
